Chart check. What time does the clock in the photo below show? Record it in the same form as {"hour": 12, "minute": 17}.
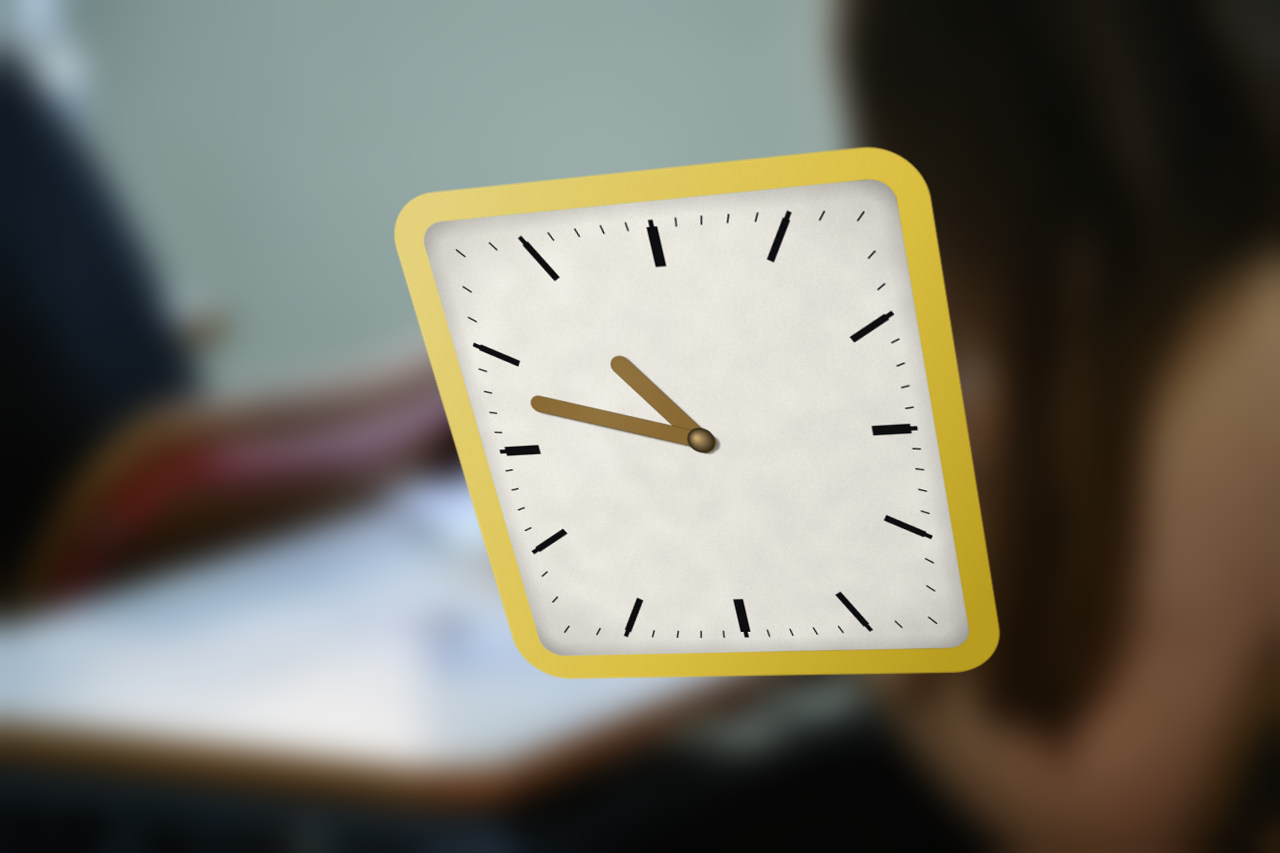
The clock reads {"hour": 10, "minute": 48}
